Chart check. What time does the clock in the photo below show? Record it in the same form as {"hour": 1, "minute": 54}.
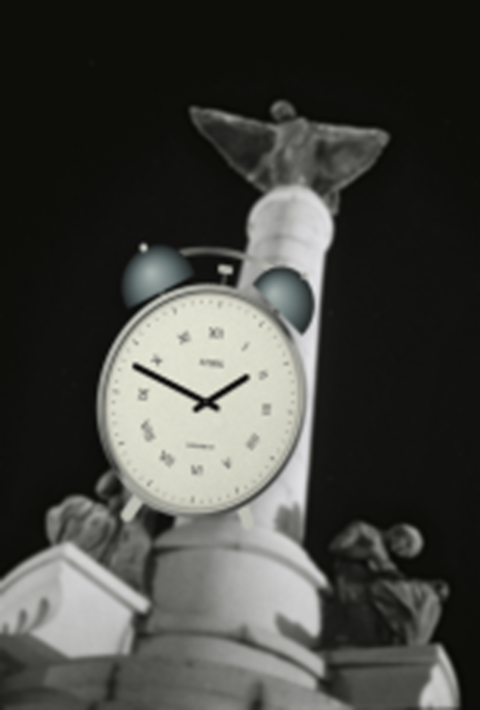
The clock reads {"hour": 1, "minute": 48}
